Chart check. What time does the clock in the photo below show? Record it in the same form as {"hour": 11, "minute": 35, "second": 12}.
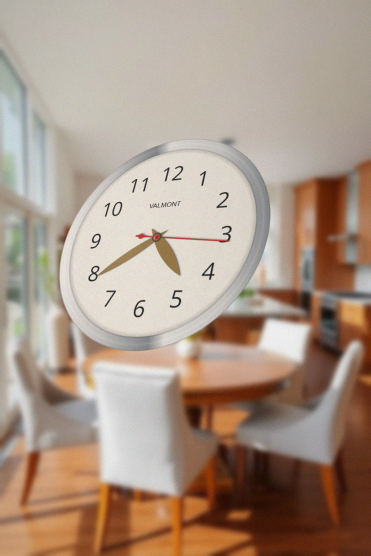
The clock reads {"hour": 4, "minute": 39, "second": 16}
